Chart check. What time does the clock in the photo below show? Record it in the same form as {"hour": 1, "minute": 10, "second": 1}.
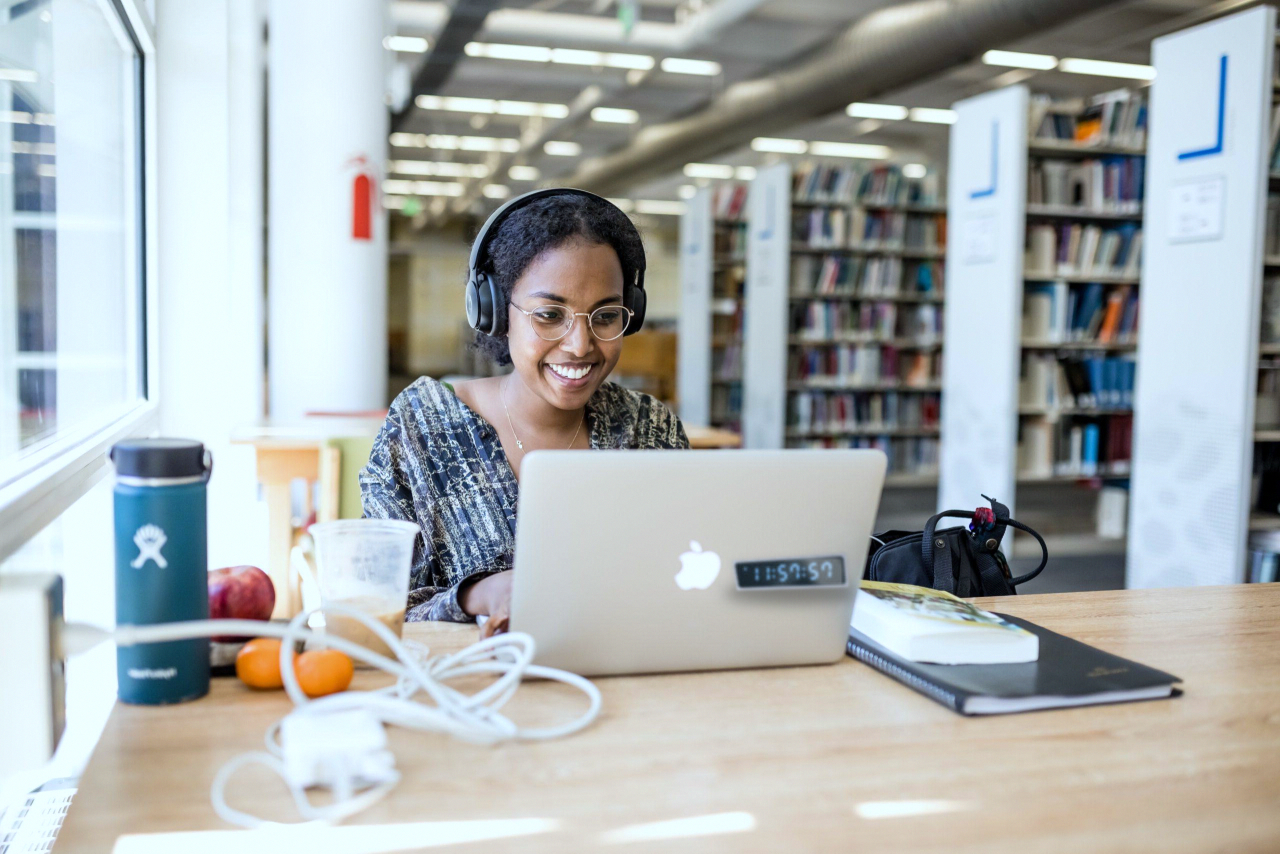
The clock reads {"hour": 11, "minute": 57, "second": 57}
